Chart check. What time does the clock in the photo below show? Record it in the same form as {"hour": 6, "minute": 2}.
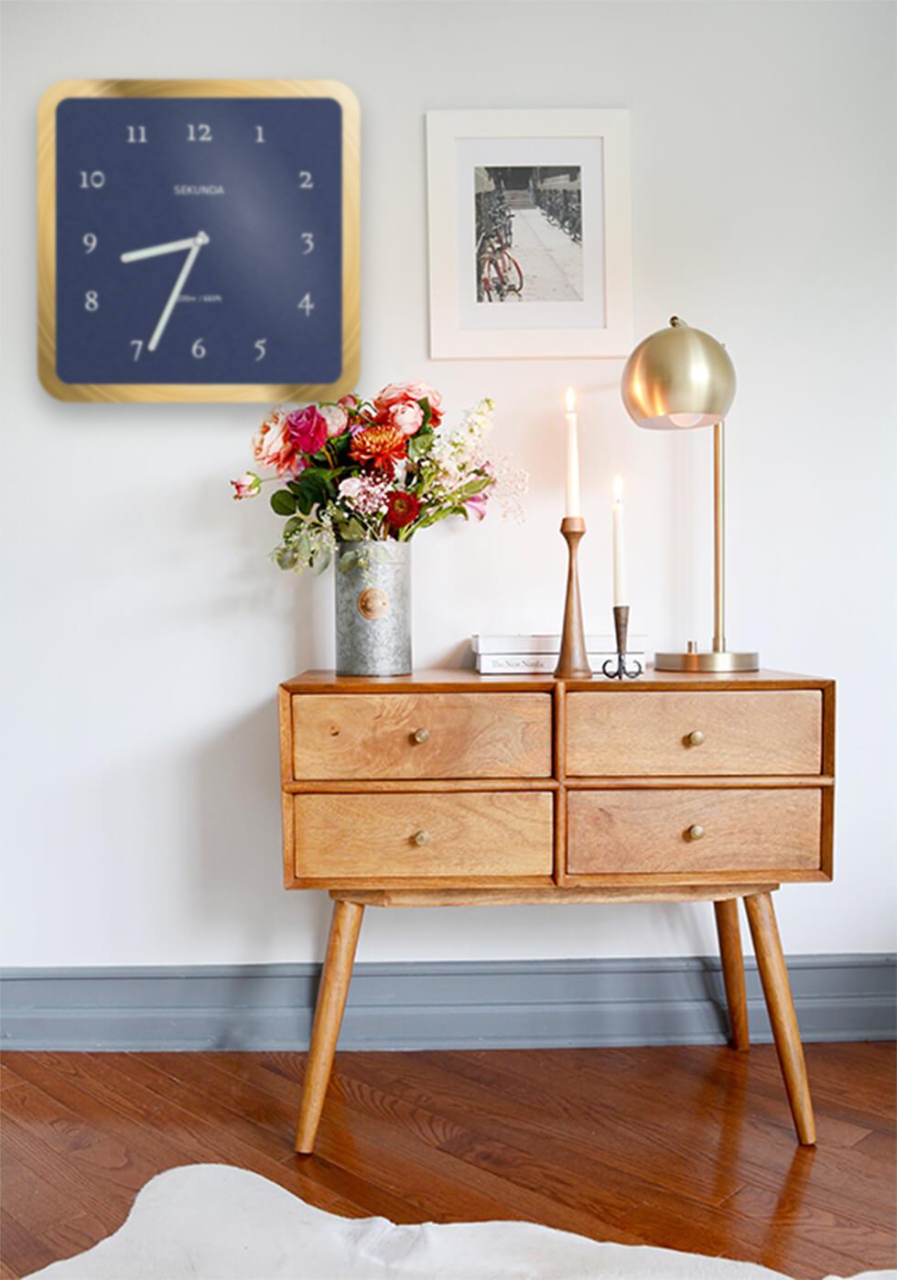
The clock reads {"hour": 8, "minute": 34}
